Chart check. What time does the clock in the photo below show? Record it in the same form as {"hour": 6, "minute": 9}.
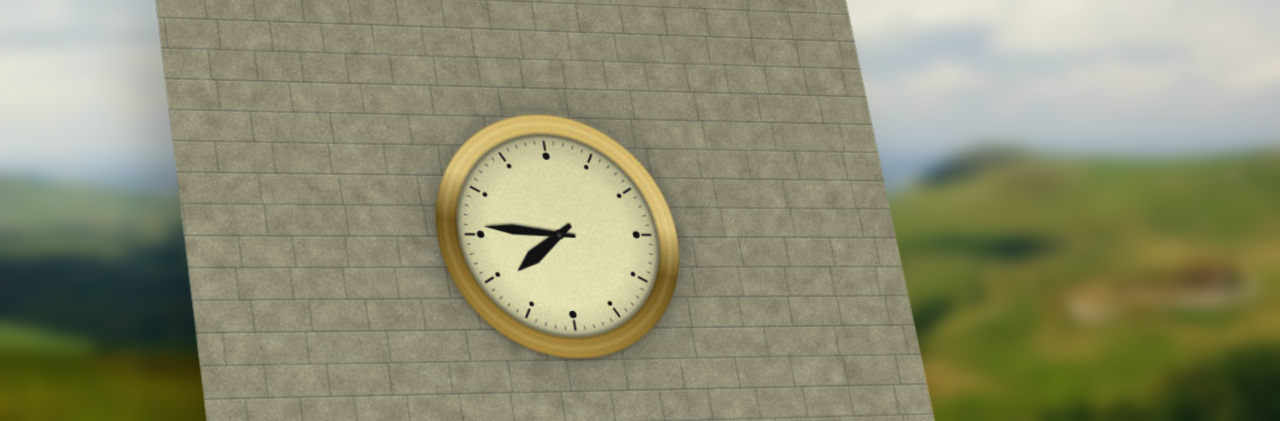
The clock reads {"hour": 7, "minute": 46}
